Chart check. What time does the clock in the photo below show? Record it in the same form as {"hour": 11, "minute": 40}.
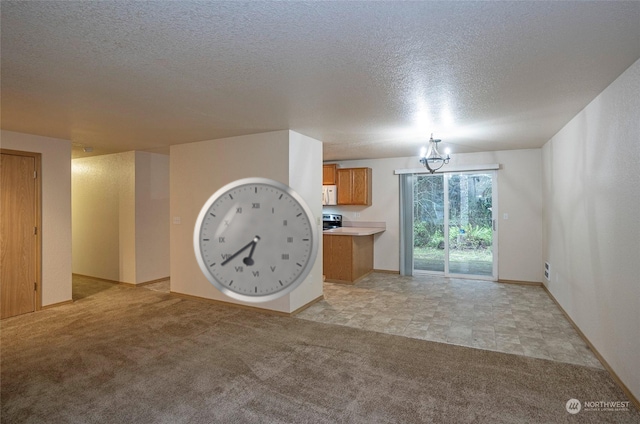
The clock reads {"hour": 6, "minute": 39}
